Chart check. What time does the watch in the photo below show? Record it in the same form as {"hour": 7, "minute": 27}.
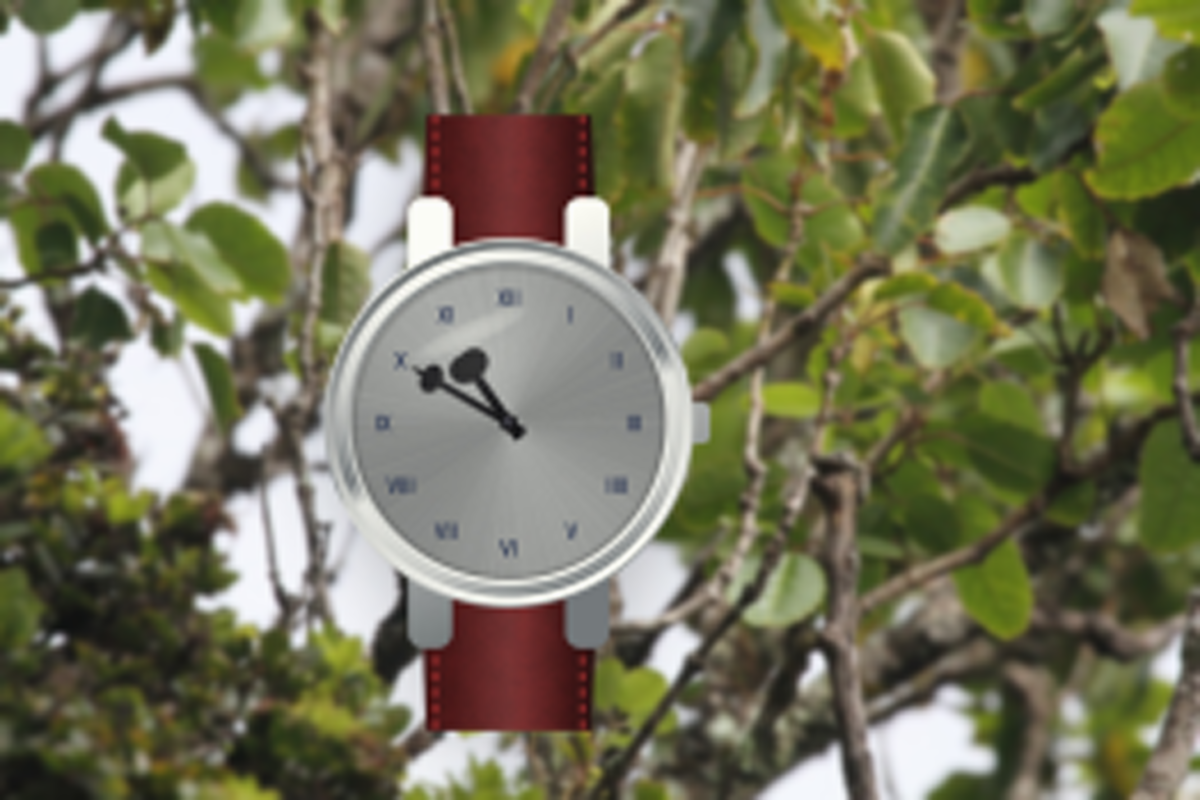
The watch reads {"hour": 10, "minute": 50}
